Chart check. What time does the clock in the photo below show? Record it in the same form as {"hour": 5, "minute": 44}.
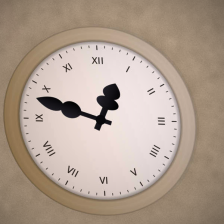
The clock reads {"hour": 12, "minute": 48}
